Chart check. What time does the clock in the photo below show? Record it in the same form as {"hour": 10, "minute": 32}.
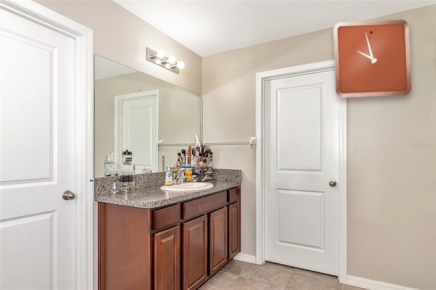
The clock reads {"hour": 9, "minute": 58}
